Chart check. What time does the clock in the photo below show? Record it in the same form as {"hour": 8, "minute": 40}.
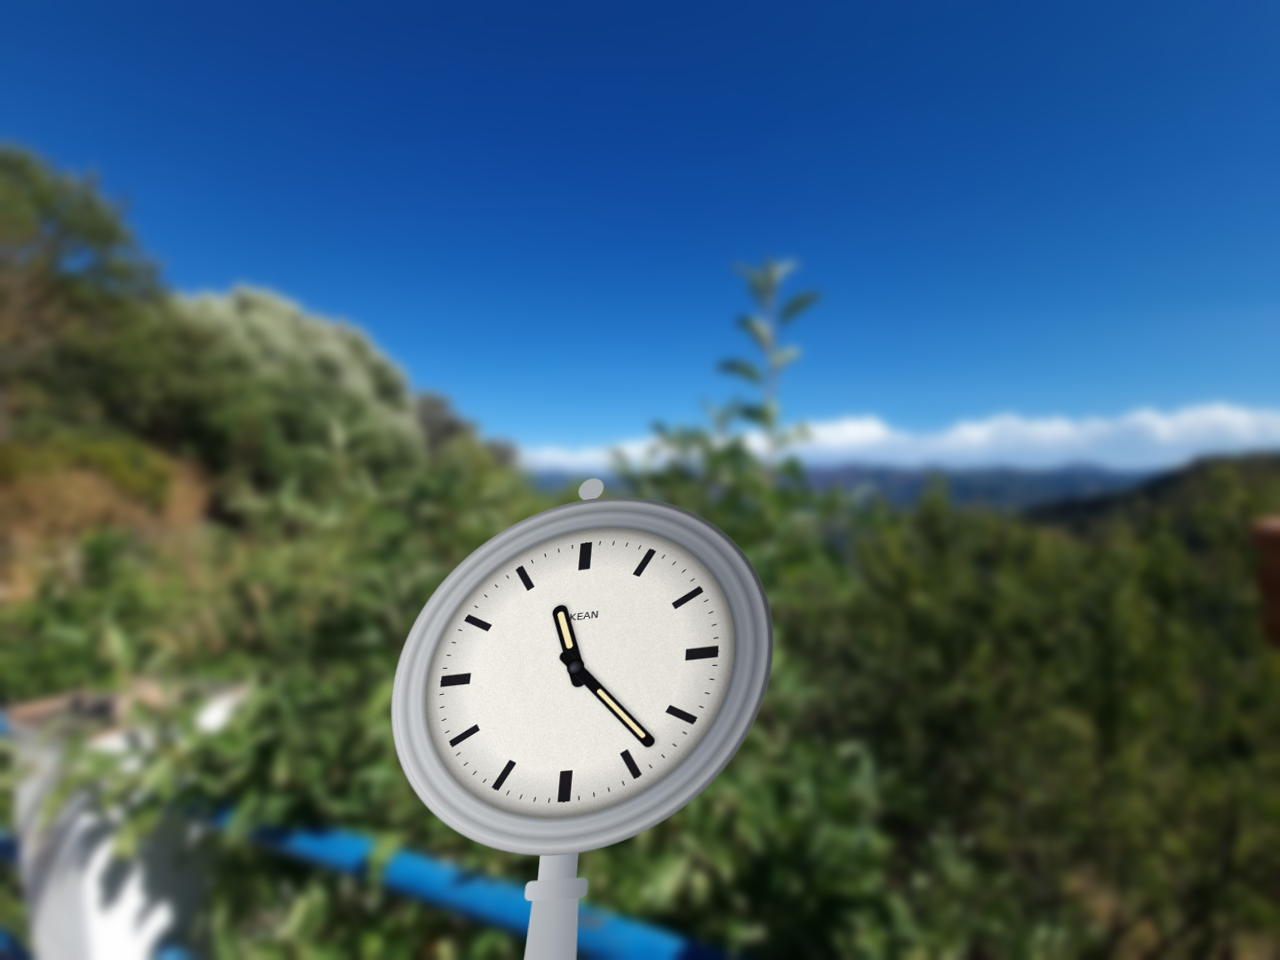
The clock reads {"hour": 11, "minute": 23}
